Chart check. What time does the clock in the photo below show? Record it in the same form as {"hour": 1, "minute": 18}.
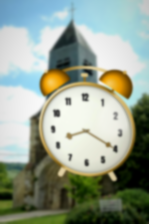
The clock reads {"hour": 8, "minute": 20}
